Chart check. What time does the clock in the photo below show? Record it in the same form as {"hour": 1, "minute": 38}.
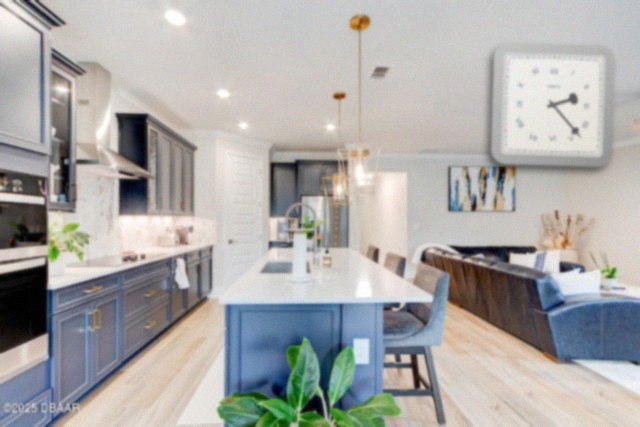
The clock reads {"hour": 2, "minute": 23}
